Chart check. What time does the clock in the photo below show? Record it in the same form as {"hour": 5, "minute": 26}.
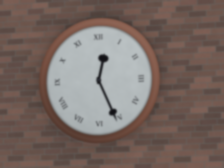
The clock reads {"hour": 12, "minute": 26}
